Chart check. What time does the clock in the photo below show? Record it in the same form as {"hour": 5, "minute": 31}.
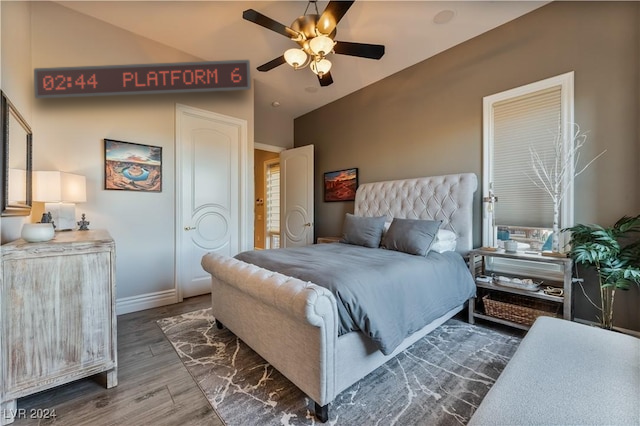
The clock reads {"hour": 2, "minute": 44}
